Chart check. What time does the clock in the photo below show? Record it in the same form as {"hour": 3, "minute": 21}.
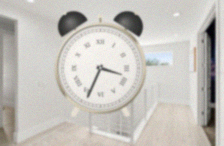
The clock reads {"hour": 3, "minute": 34}
